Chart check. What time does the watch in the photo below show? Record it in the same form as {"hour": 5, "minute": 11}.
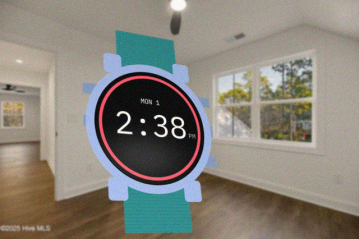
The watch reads {"hour": 2, "minute": 38}
